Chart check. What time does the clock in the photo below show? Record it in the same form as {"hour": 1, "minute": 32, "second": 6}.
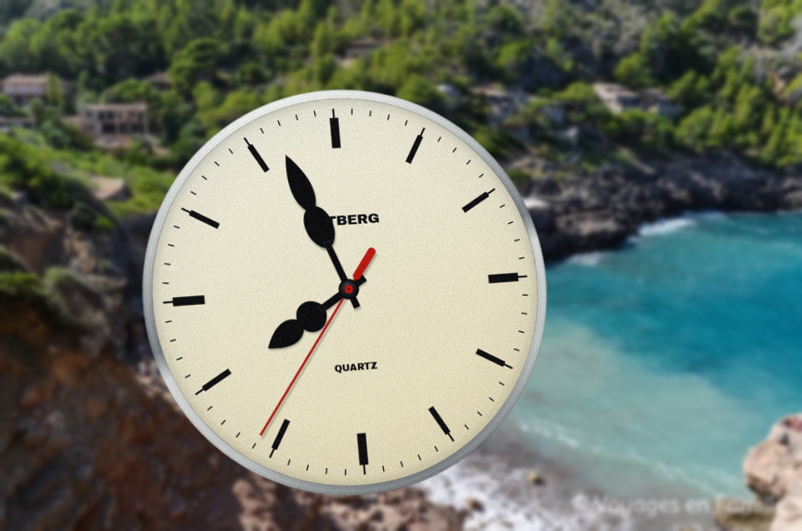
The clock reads {"hour": 7, "minute": 56, "second": 36}
